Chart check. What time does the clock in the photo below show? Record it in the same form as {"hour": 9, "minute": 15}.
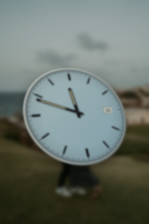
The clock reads {"hour": 11, "minute": 49}
